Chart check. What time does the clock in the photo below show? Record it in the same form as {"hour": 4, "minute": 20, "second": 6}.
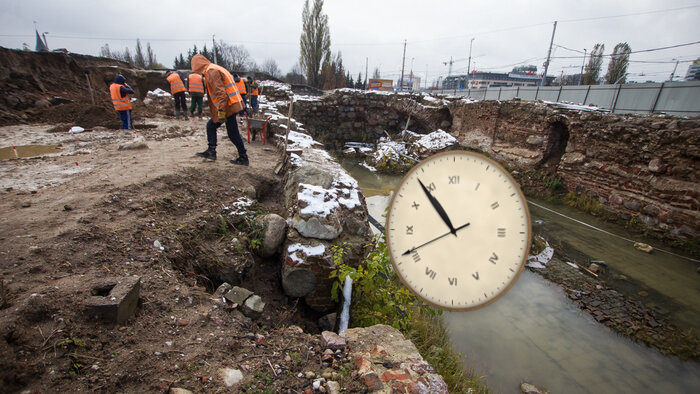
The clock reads {"hour": 10, "minute": 53, "second": 41}
